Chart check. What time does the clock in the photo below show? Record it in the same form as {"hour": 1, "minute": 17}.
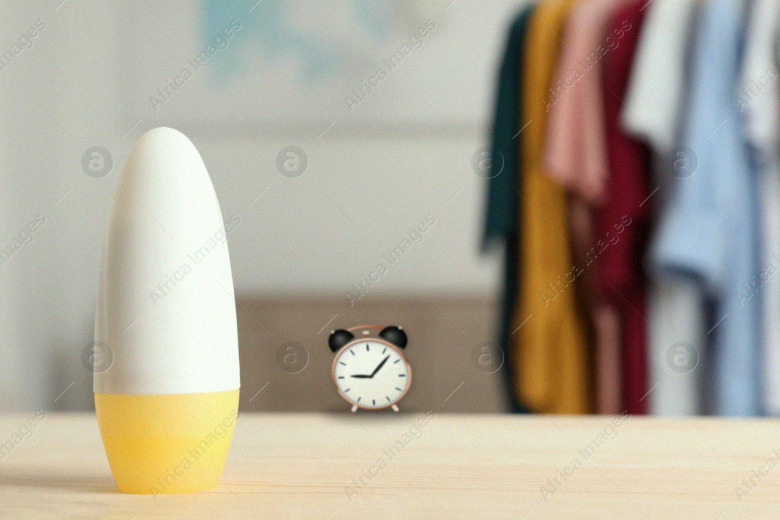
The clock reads {"hour": 9, "minute": 7}
